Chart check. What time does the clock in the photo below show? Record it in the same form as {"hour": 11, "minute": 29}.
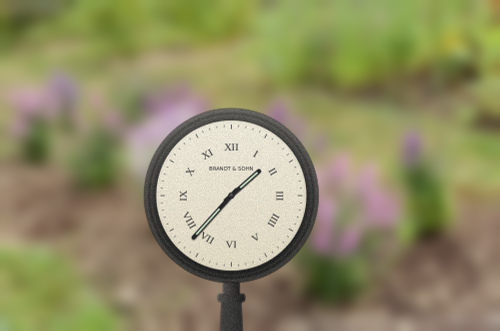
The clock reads {"hour": 1, "minute": 37}
